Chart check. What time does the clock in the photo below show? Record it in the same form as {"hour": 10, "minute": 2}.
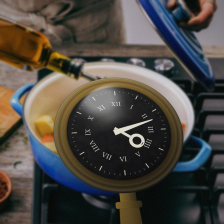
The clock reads {"hour": 4, "minute": 12}
